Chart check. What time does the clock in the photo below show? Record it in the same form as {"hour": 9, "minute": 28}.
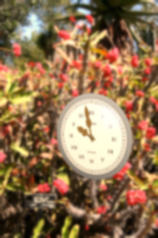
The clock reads {"hour": 9, "minute": 58}
